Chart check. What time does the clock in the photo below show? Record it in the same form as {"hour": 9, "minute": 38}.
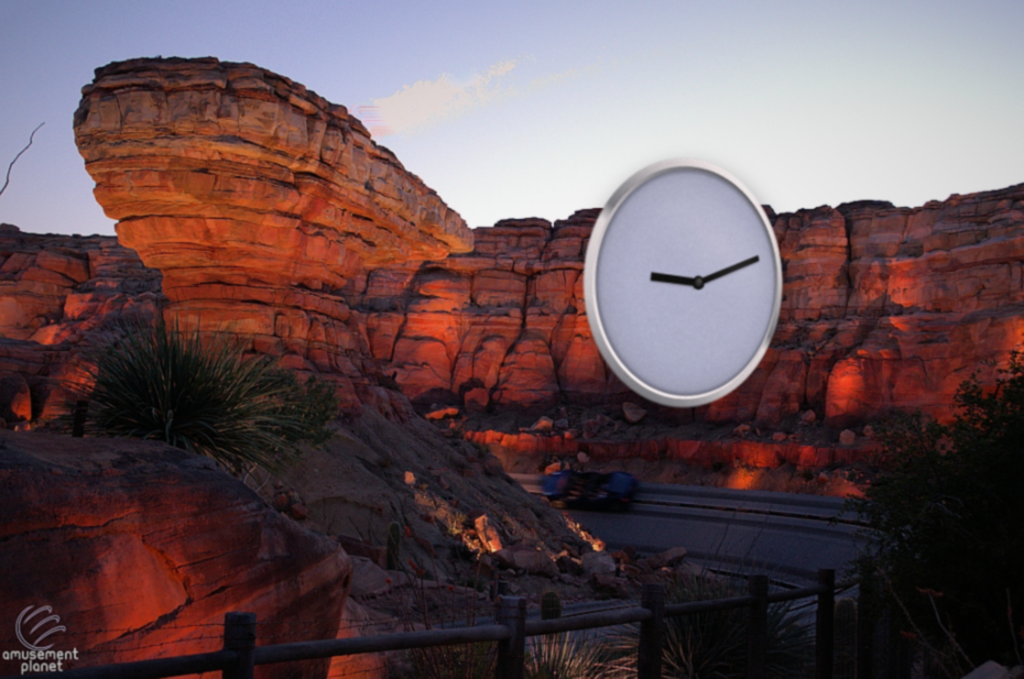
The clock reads {"hour": 9, "minute": 12}
